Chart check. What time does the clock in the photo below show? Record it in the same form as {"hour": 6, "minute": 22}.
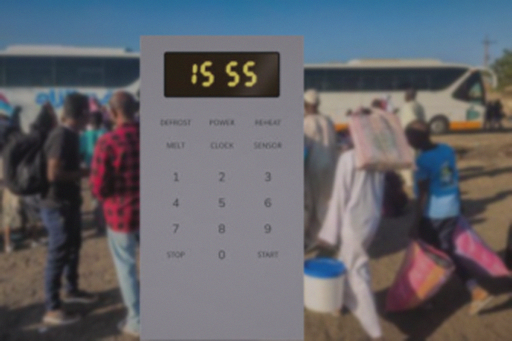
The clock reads {"hour": 15, "minute": 55}
